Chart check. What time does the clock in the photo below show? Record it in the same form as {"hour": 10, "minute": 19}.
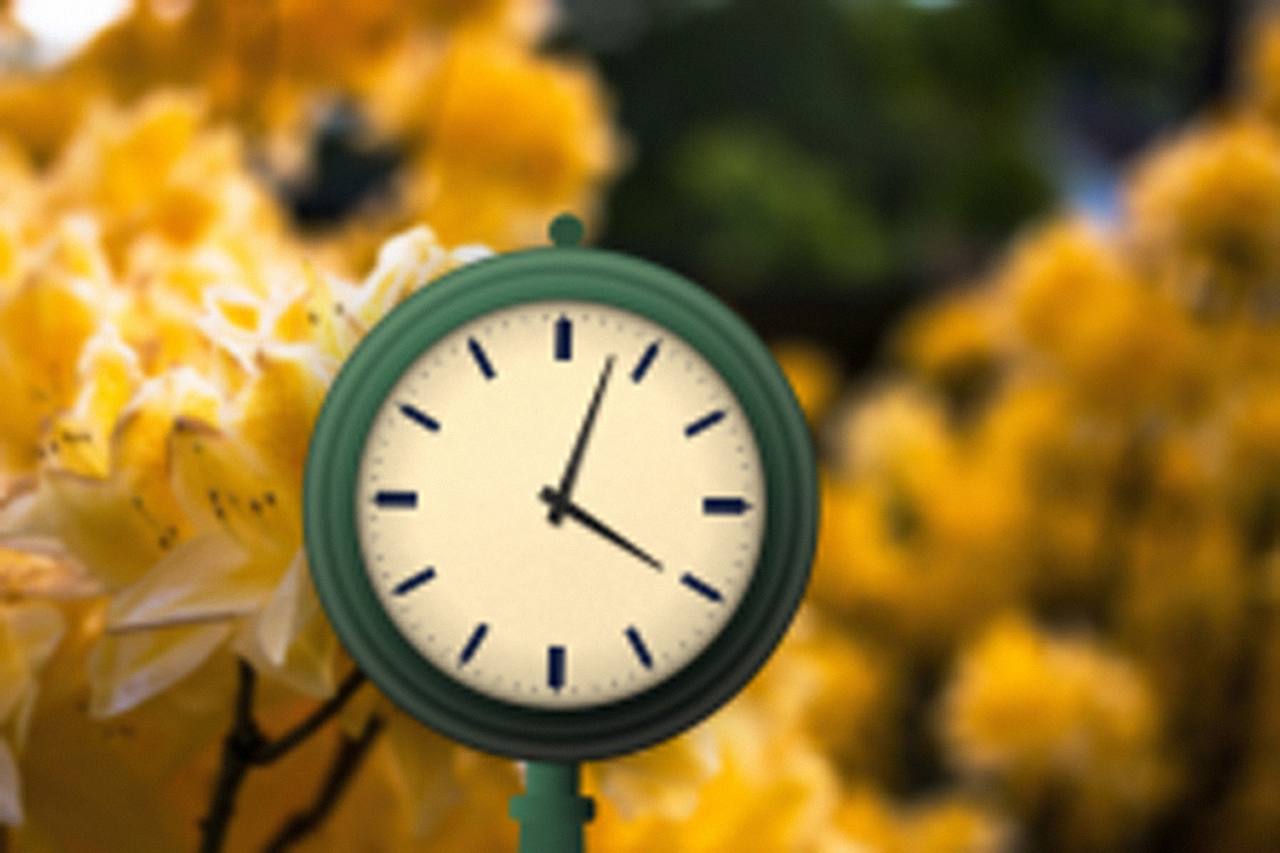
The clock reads {"hour": 4, "minute": 3}
